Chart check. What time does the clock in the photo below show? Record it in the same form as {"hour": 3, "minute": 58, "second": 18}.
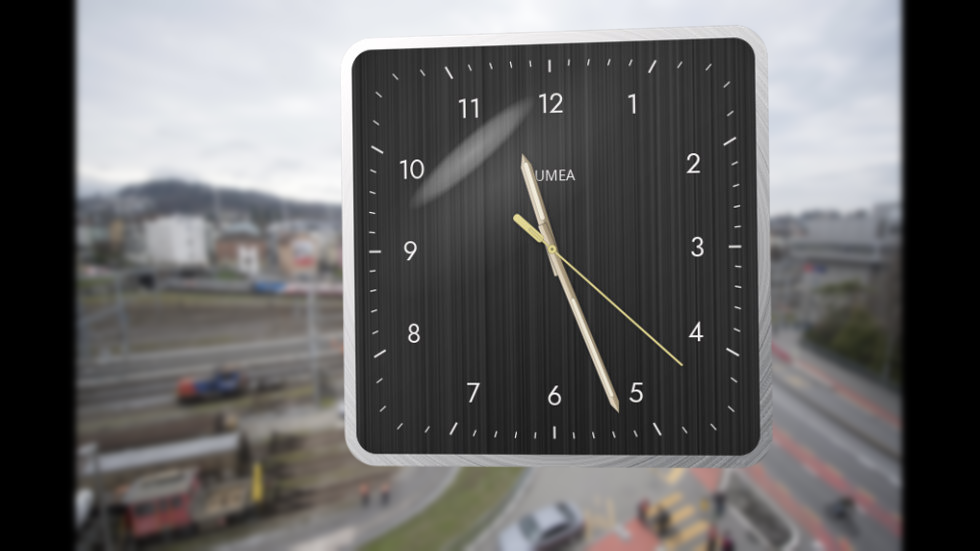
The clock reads {"hour": 11, "minute": 26, "second": 22}
